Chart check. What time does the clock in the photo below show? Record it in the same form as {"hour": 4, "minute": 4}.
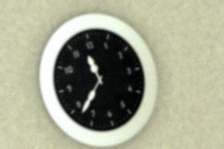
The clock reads {"hour": 11, "minute": 38}
